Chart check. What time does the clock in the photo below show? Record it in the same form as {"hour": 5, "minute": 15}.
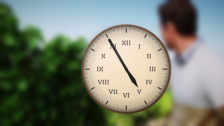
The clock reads {"hour": 4, "minute": 55}
